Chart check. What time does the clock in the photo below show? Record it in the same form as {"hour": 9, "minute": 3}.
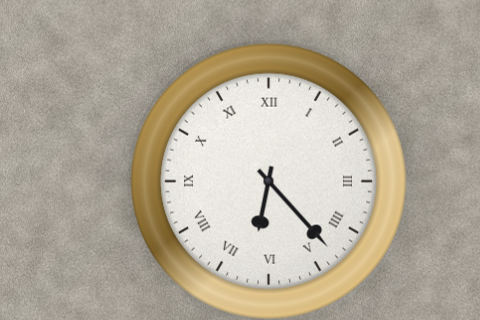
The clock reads {"hour": 6, "minute": 23}
